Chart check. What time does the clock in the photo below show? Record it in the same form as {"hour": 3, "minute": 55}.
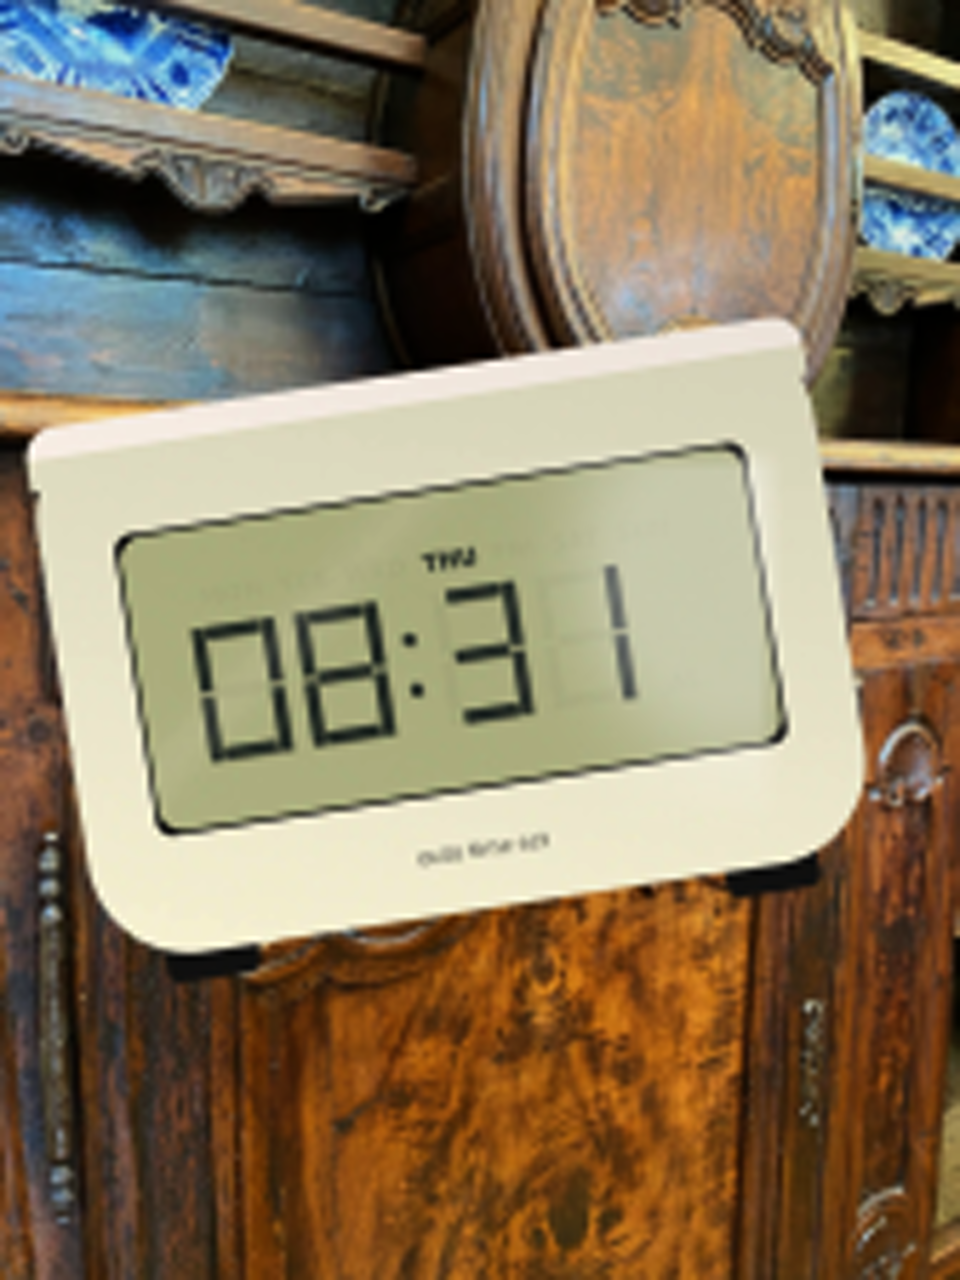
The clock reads {"hour": 8, "minute": 31}
